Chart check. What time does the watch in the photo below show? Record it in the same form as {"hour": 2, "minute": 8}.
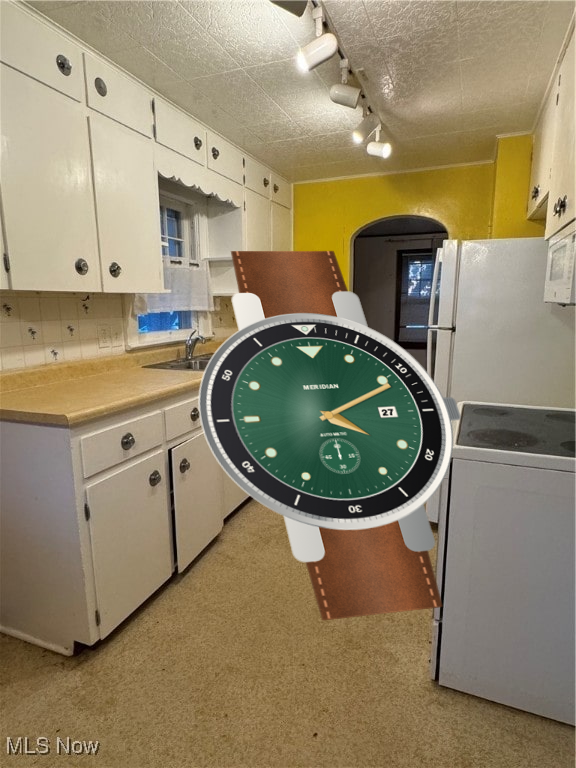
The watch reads {"hour": 4, "minute": 11}
